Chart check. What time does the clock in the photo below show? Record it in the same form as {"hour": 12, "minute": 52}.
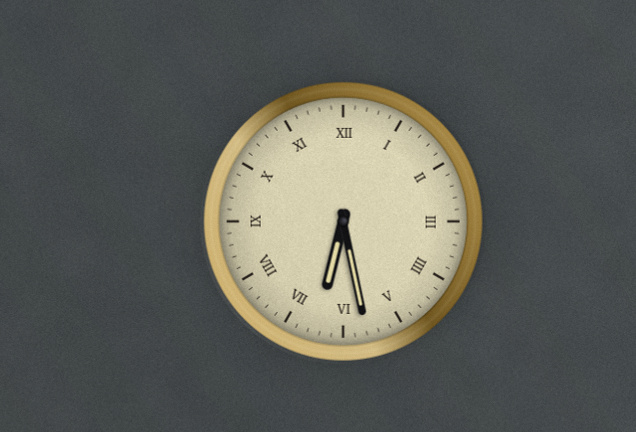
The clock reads {"hour": 6, "minute": 28}
